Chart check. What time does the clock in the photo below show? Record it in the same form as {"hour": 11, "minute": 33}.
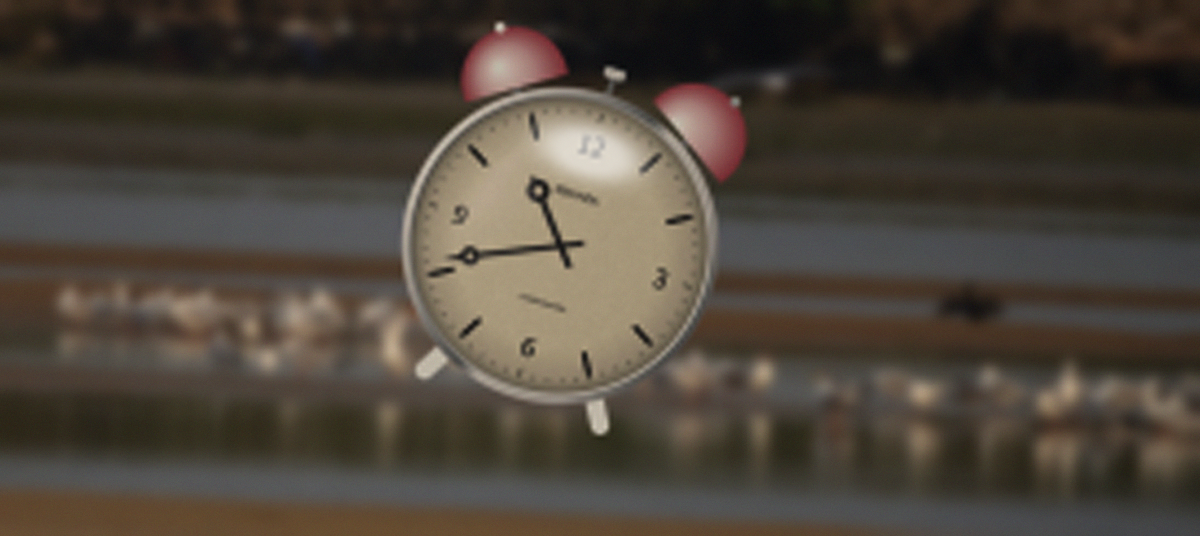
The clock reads {"hour": 10, "minute": 41}
